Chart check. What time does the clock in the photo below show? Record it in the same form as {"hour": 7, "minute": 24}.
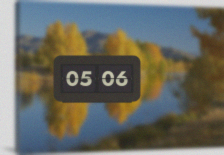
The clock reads {"hour": 5, "minute": 6}
